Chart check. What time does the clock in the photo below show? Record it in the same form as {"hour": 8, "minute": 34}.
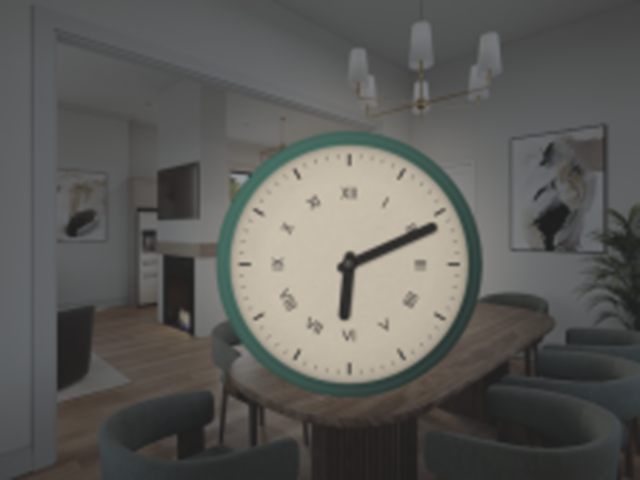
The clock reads {"hour": 6, "minute": 11}
